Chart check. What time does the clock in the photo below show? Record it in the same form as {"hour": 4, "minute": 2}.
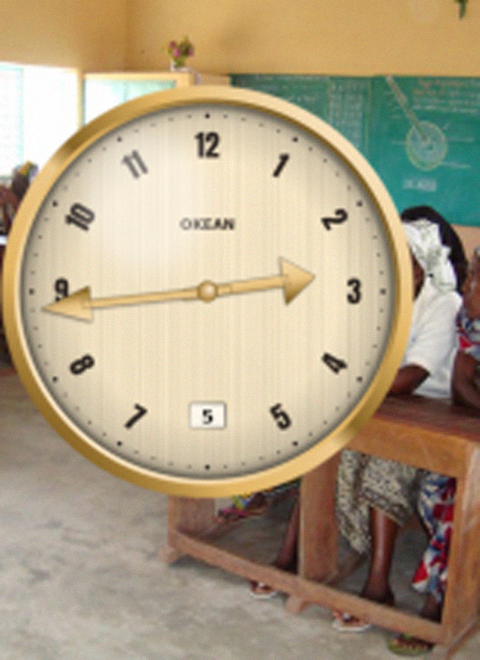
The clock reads {"hour": 2, "minute": 44}
